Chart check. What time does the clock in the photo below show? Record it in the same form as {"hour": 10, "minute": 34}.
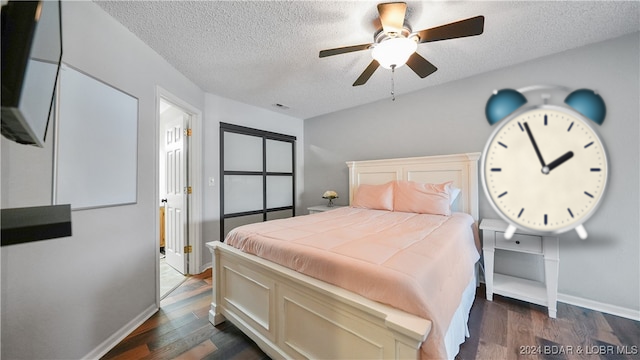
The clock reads {"hour": 1, "minute": 56}
